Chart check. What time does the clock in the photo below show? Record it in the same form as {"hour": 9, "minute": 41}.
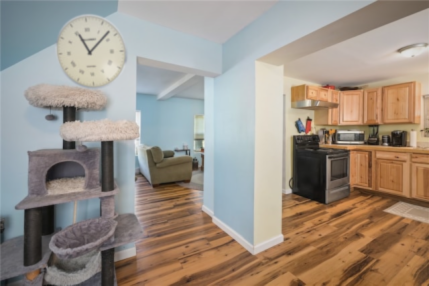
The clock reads {"hour": 11, "minute": 8}
